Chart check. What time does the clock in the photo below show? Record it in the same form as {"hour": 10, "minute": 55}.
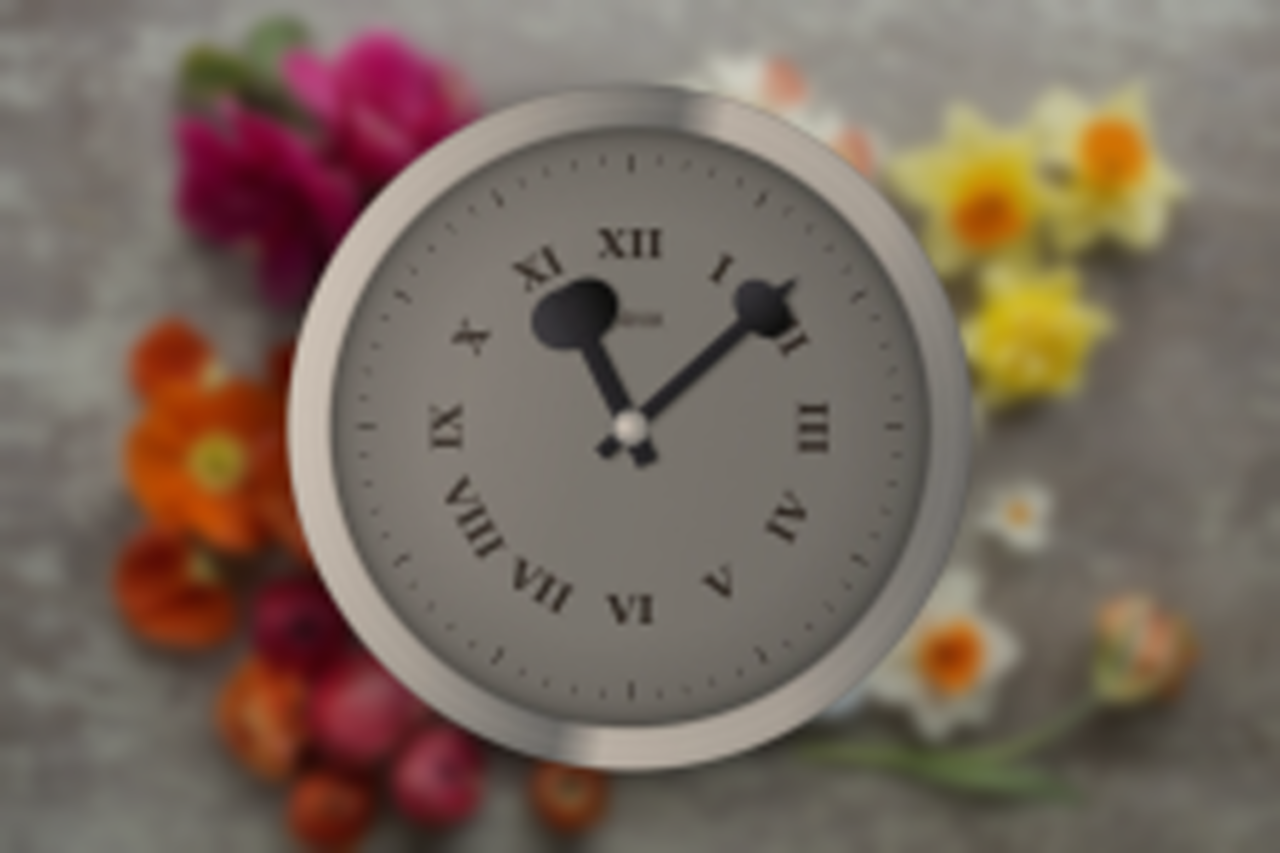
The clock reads {"hour": 11, "minute": 8}
